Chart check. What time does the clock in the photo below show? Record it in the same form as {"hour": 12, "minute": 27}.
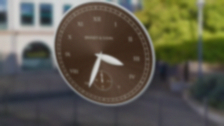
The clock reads {"hour": 3, "minute": 34}
